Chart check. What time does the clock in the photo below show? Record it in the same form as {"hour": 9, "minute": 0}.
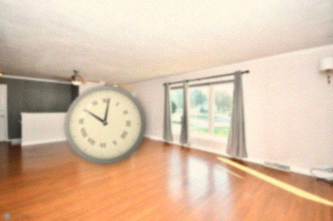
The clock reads {"hour": 10, "minute": 1}
